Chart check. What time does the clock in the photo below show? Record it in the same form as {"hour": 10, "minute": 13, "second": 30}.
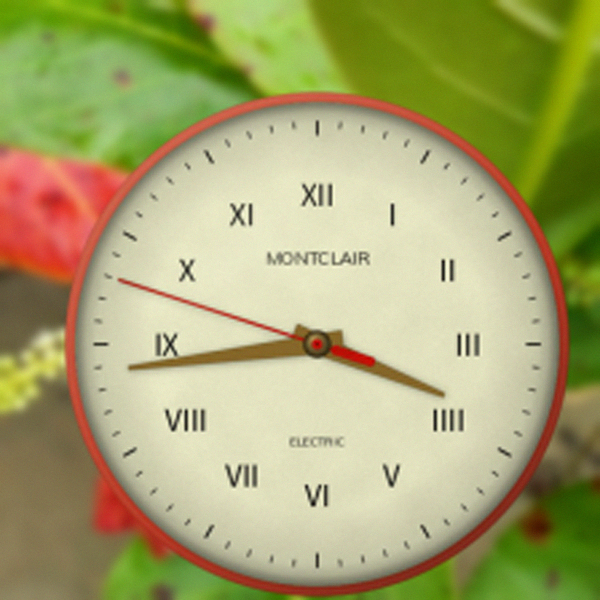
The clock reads {"hour": 3, "minute": 43, "second": 48}
